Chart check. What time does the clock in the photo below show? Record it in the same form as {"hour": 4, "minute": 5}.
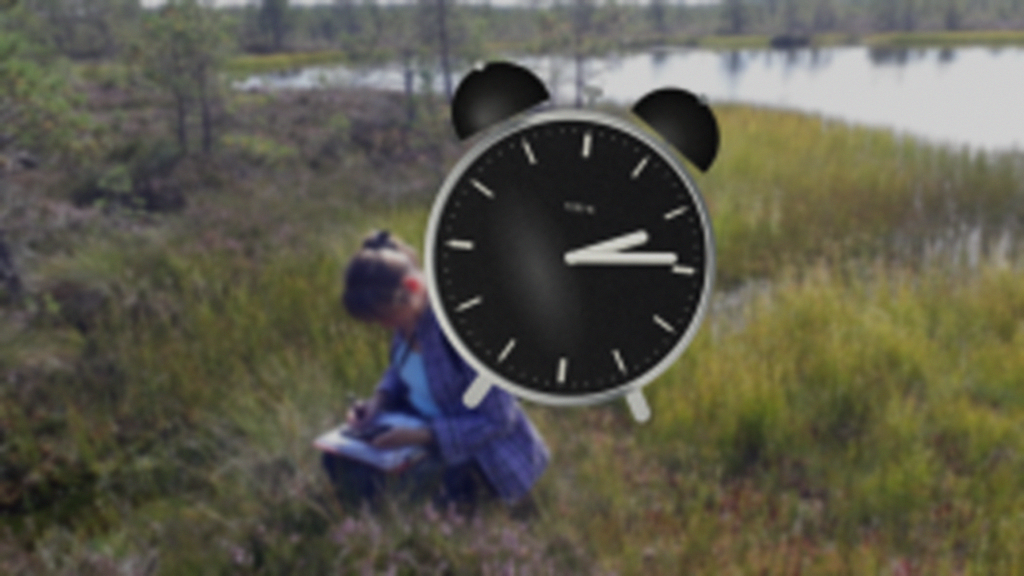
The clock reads {"hour": 2, "minute": 14}
